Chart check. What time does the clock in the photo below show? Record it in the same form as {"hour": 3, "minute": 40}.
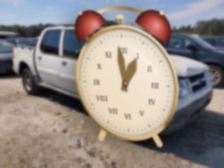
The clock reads {"hour": 12, "minute": 59}
